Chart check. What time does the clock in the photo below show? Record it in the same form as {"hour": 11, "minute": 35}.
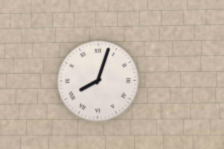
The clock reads {"hour": 8, "minute": 3}
